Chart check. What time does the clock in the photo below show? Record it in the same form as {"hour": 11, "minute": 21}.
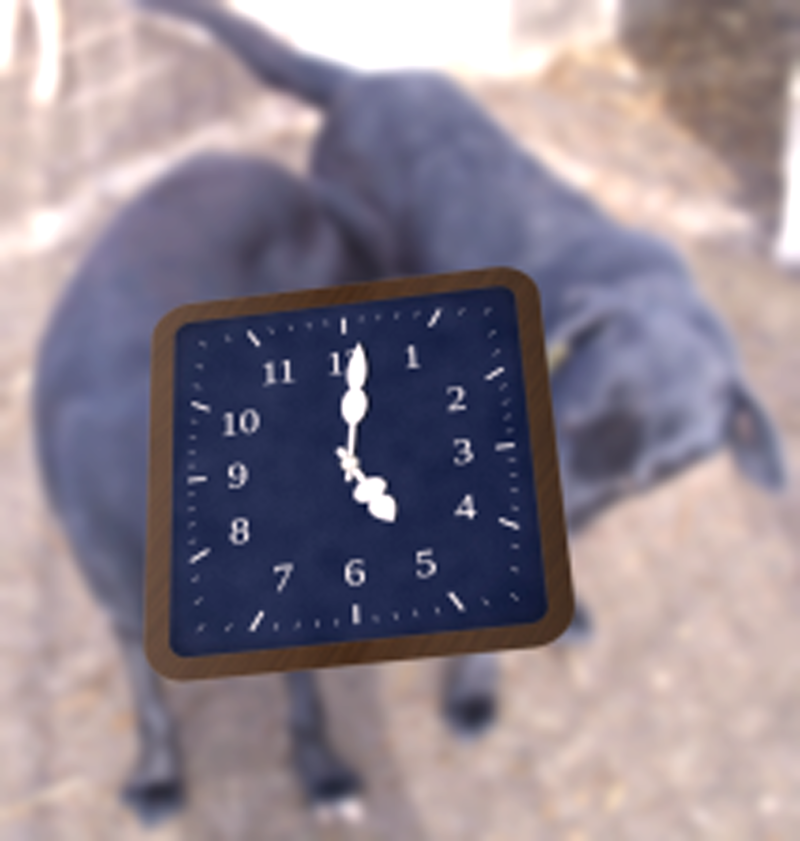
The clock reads {"hour": 5, "minute": 1}
